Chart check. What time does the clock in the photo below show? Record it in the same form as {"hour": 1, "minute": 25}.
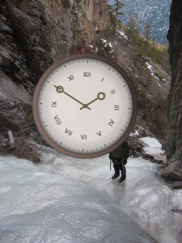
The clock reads {"hour": 1, "minute": 50}
